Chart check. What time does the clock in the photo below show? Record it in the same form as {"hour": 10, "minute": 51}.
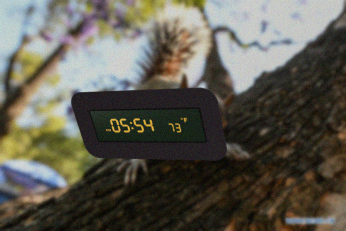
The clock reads {"hour": 5, "minute": 54}
